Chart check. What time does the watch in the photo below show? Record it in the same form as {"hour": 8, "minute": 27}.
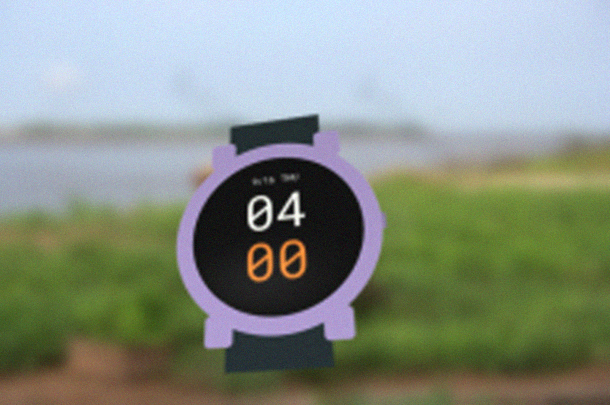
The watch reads {"hour": 4, "minute": 0}
